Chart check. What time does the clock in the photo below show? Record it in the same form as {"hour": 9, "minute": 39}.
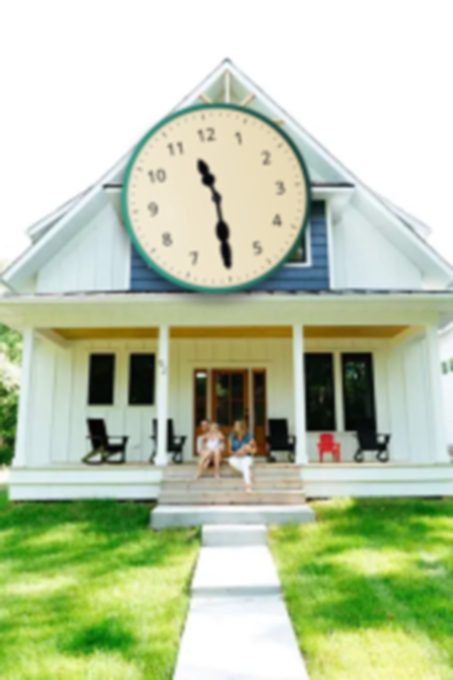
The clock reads {"hour": 11, "minute": 30}
